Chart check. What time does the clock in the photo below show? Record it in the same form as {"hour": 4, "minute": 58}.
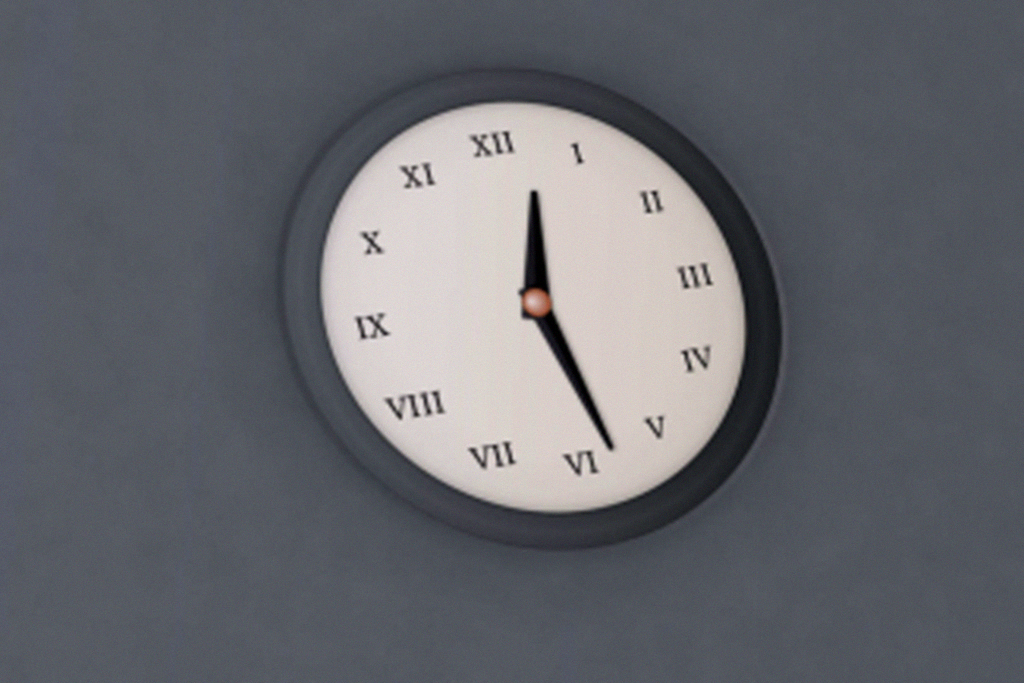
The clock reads {"hour": 12, "minute": 28}
